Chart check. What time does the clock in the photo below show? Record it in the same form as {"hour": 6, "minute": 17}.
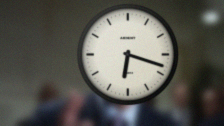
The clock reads {"hour": 6, "minute": 18}
